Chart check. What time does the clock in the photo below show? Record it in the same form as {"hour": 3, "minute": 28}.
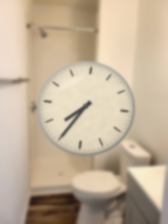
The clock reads {"hour": 7, "minute": 35}
